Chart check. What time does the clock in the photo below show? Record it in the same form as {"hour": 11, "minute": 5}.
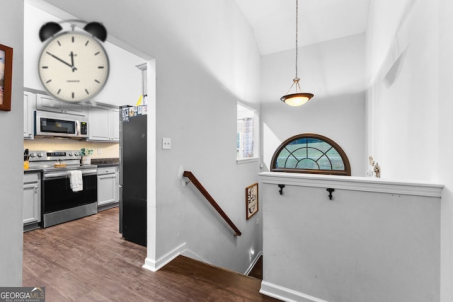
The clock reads {"hour": 11, "minute": 50}
